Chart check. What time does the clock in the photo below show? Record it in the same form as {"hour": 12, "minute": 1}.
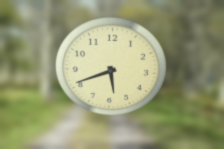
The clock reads {"hour": 5, "minute": 41}
